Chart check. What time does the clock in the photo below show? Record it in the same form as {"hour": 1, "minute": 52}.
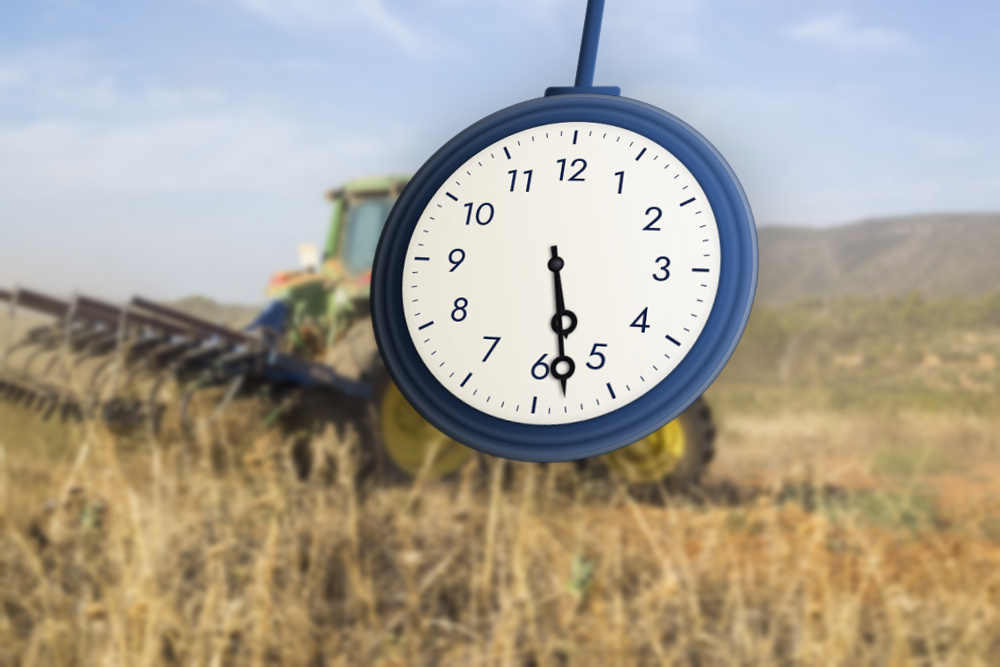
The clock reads {"hour": 5, "minute": 28}
